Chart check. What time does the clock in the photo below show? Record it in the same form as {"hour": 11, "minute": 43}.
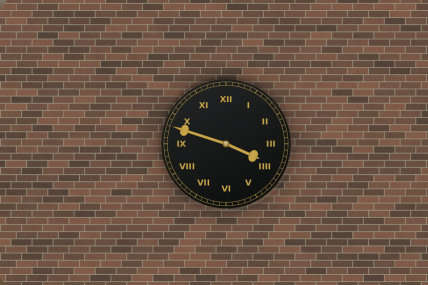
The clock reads {"hour": 3, "minute": 48}
